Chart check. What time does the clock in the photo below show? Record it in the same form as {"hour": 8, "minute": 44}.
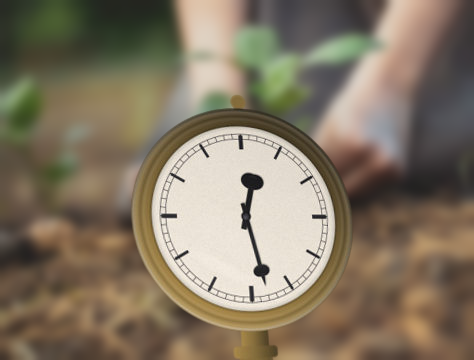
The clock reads {"hour": 12, "minute": 28}
